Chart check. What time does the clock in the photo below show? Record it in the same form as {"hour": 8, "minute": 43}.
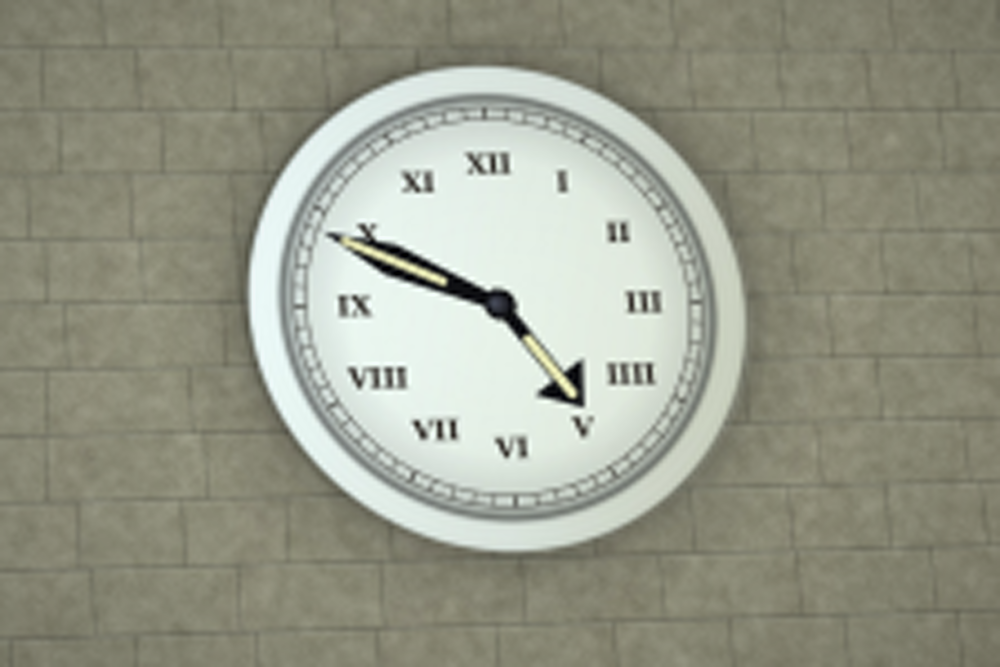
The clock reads {"hour": 4, "minute": 49}
